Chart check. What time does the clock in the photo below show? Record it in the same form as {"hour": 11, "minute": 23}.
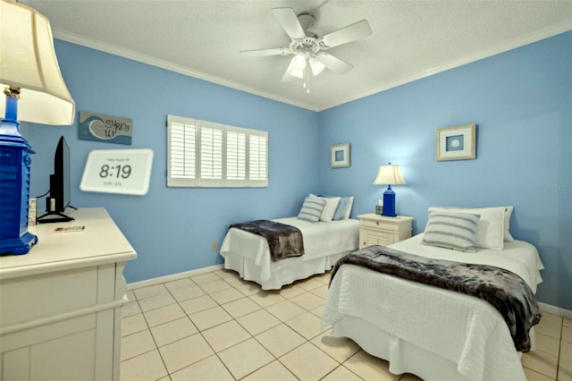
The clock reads {"hour": 8, "minute": 19}
